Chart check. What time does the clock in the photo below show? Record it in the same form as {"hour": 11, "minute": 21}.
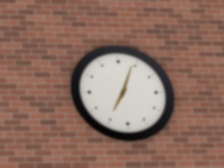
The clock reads {"hour": 7, "minute": 4}
